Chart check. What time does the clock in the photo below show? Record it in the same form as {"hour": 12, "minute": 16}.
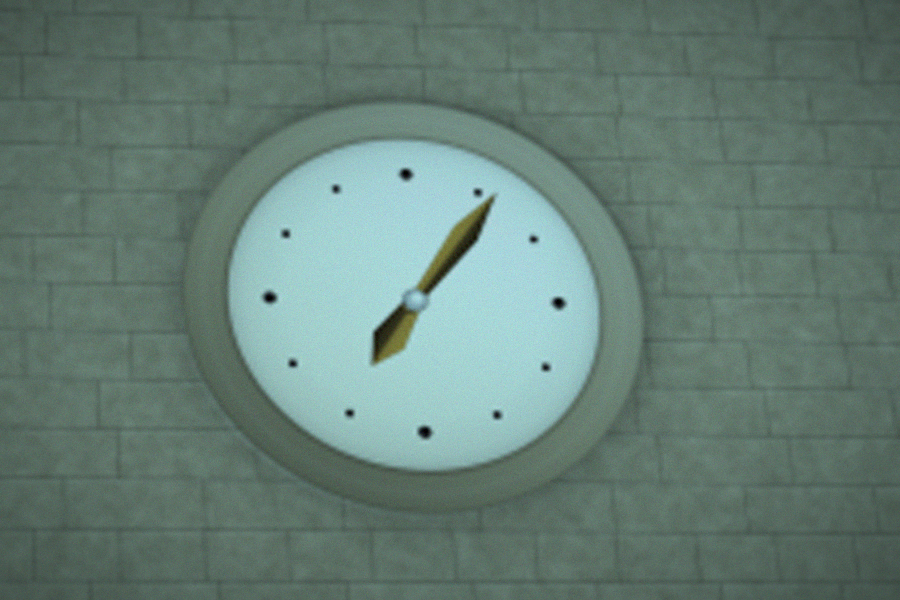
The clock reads {"hour": 7, "minute": 6}
